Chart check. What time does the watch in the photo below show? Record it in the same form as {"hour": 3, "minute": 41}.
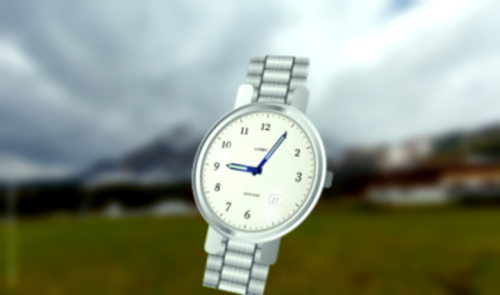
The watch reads {"hour": 9, "minute": 5}
